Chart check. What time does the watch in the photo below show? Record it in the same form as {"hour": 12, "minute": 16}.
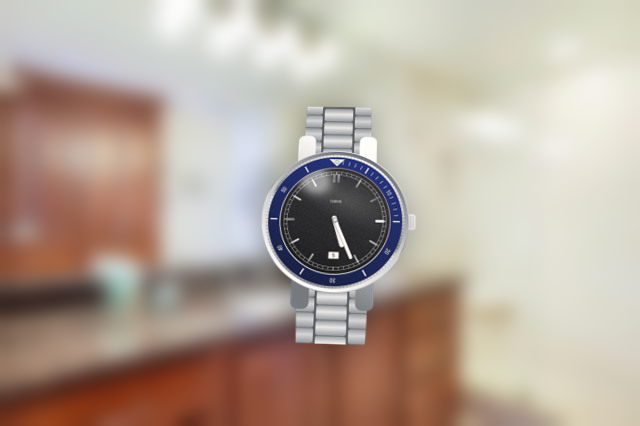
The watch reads {"hour": 5, "minute": 26}
